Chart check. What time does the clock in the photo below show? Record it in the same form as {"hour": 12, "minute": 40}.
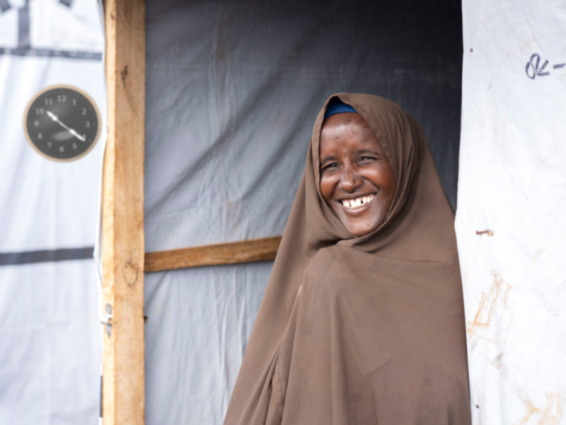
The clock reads {"hour": 10, "minute": 21}
